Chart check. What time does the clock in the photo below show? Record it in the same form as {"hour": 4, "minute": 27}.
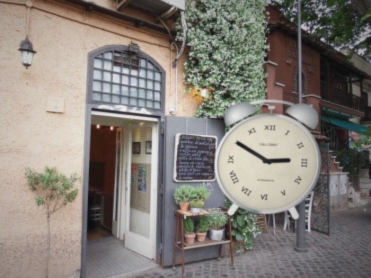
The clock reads {"hour": 2, "minute": 50}
